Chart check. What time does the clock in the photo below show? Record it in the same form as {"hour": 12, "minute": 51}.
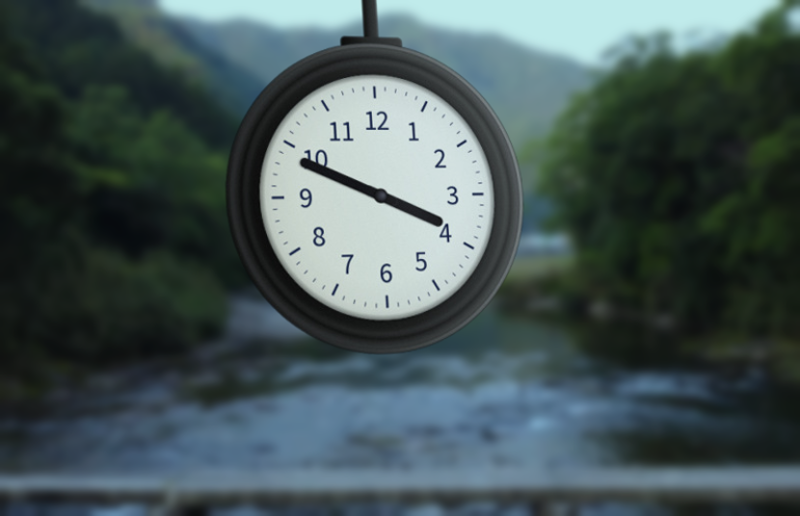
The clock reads {"hour": 3, "minute": 49}
